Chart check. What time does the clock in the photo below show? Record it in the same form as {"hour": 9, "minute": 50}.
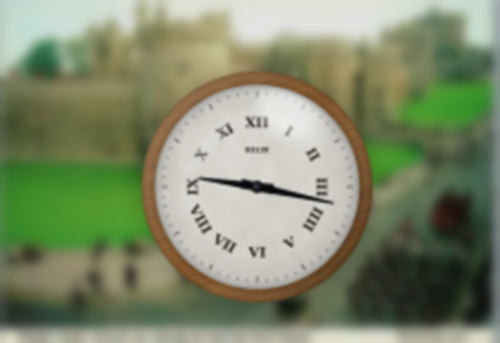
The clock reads {"hour": 9, "minute": 17}
